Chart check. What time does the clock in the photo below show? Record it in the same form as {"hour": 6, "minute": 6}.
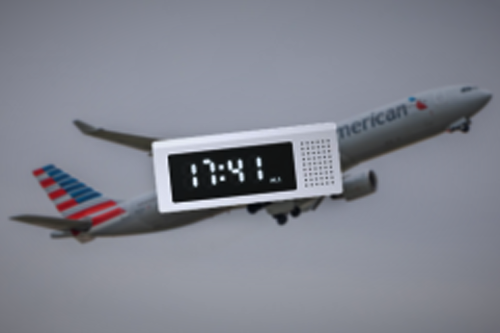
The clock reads {"hour": 17, "minute": 41}
